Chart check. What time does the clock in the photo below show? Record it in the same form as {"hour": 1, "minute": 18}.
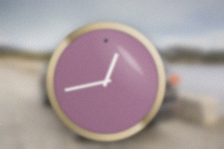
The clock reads {"hour": 12, "minute": 43}
